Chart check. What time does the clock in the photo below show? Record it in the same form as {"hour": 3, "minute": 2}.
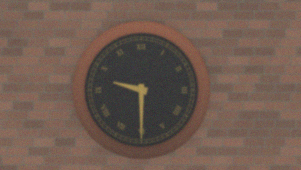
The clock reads {"hour": 9, "minute": 30}
